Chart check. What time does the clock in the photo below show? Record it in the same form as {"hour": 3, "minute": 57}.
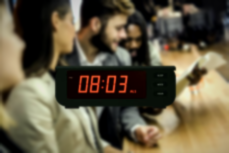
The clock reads {"hour": 8, "minute": 3}
